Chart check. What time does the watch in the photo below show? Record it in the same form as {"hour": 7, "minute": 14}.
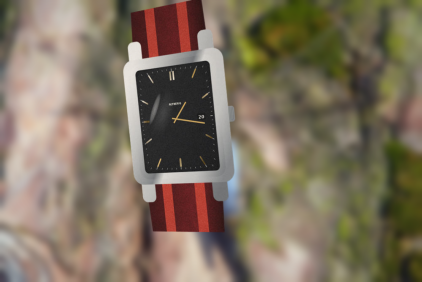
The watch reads {"hour": 1, "minute": 17}
